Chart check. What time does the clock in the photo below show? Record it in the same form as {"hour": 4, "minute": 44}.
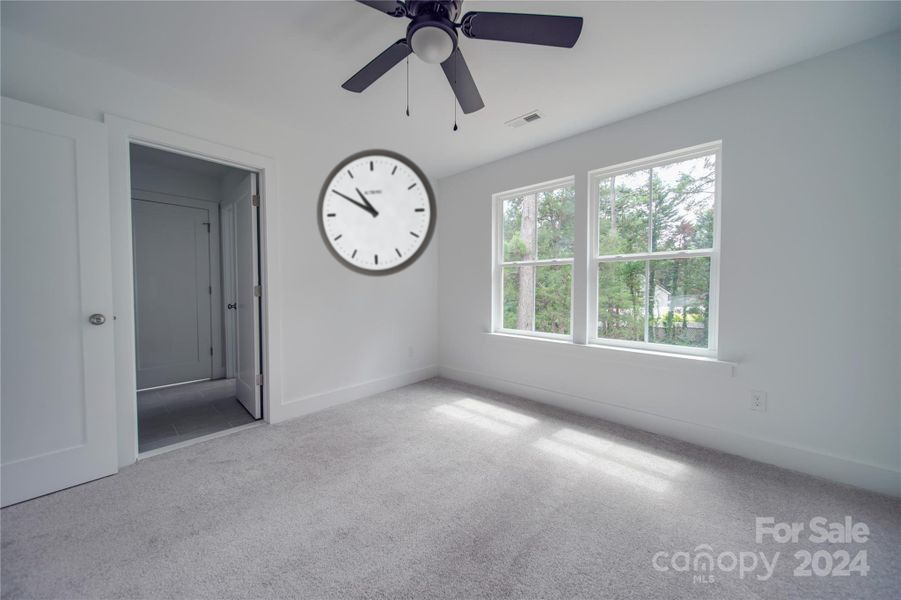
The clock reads {"hour": 10, "minute": 50}
